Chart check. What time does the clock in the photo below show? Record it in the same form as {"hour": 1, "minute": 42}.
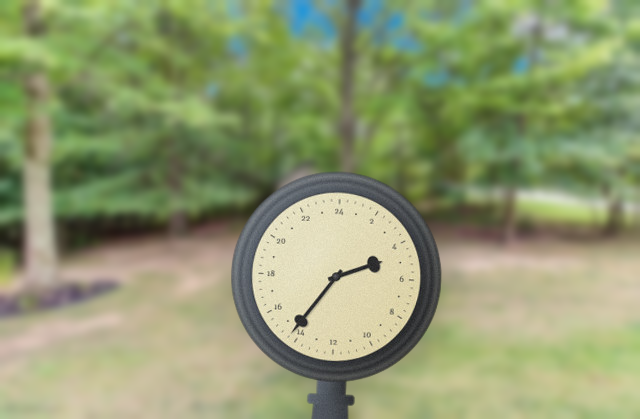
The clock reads {"hour": 4, "minute": 36}
